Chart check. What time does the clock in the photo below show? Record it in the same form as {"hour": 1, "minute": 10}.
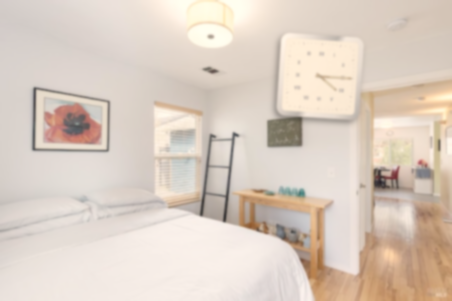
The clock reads {"hour": 4, "minute": 15}
